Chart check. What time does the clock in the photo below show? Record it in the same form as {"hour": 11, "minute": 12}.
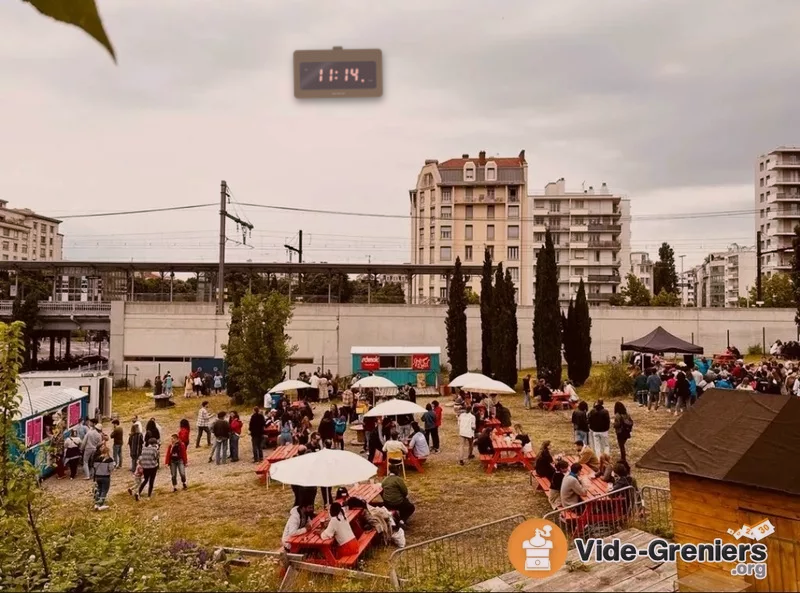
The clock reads {"hour": 11, "minute": 14}
